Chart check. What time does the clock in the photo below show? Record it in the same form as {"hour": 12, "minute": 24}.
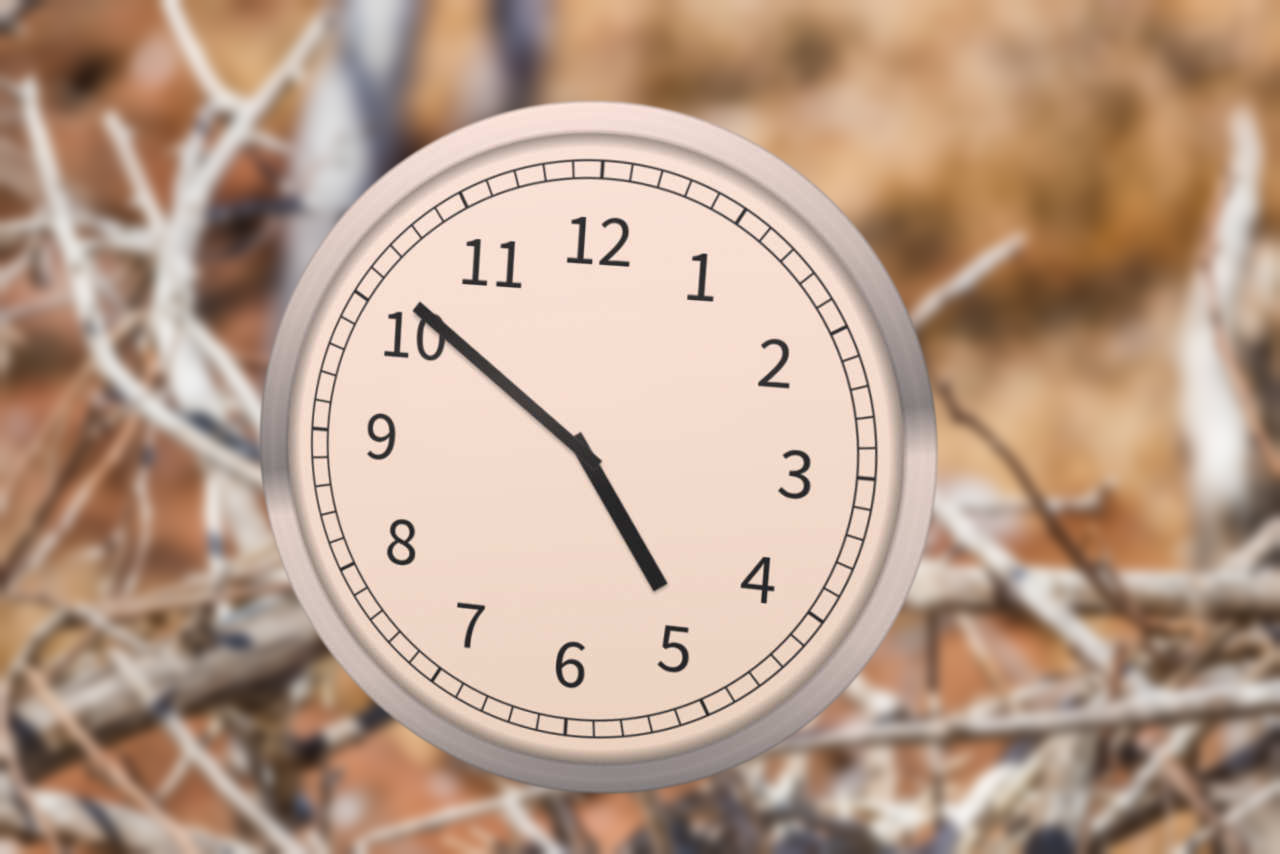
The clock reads {"hour": 4, "minute": 51}
